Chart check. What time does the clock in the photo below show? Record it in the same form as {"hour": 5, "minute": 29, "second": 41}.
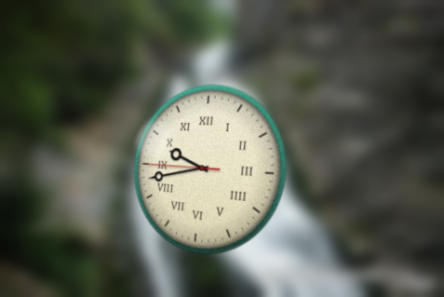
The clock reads {"hour": 9, "minute": 42, "second": 45}
